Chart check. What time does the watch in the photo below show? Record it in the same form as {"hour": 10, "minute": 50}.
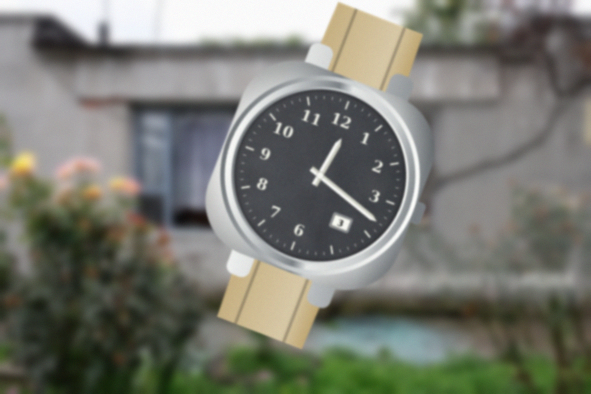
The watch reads {"hour": 12, "minute": 18}
